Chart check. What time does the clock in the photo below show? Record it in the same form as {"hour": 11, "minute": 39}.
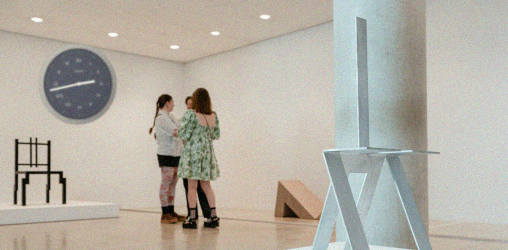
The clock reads {"hour": 2, "minute": 43}
